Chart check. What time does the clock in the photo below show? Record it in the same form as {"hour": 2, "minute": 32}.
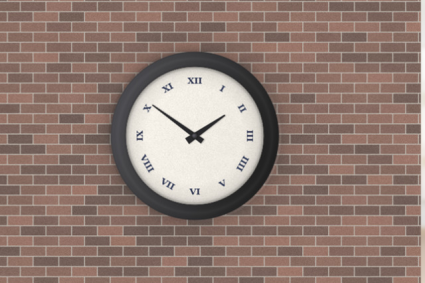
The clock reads {"hour": 1, "minute": 51}
